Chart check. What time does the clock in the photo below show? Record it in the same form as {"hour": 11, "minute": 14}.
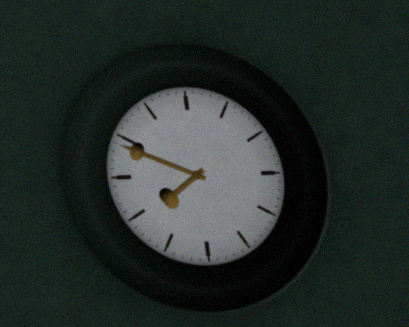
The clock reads {"hour": 7, "minute": 49}
